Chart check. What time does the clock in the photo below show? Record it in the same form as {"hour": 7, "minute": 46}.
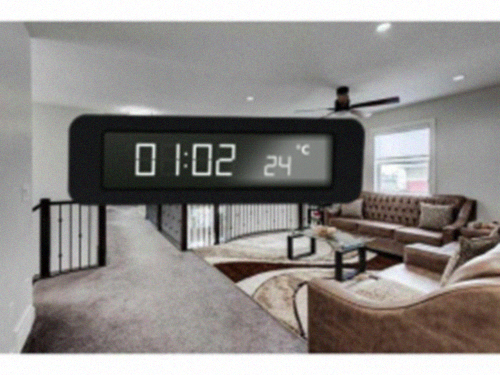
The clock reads {"hour": 1, "minute": 2}
